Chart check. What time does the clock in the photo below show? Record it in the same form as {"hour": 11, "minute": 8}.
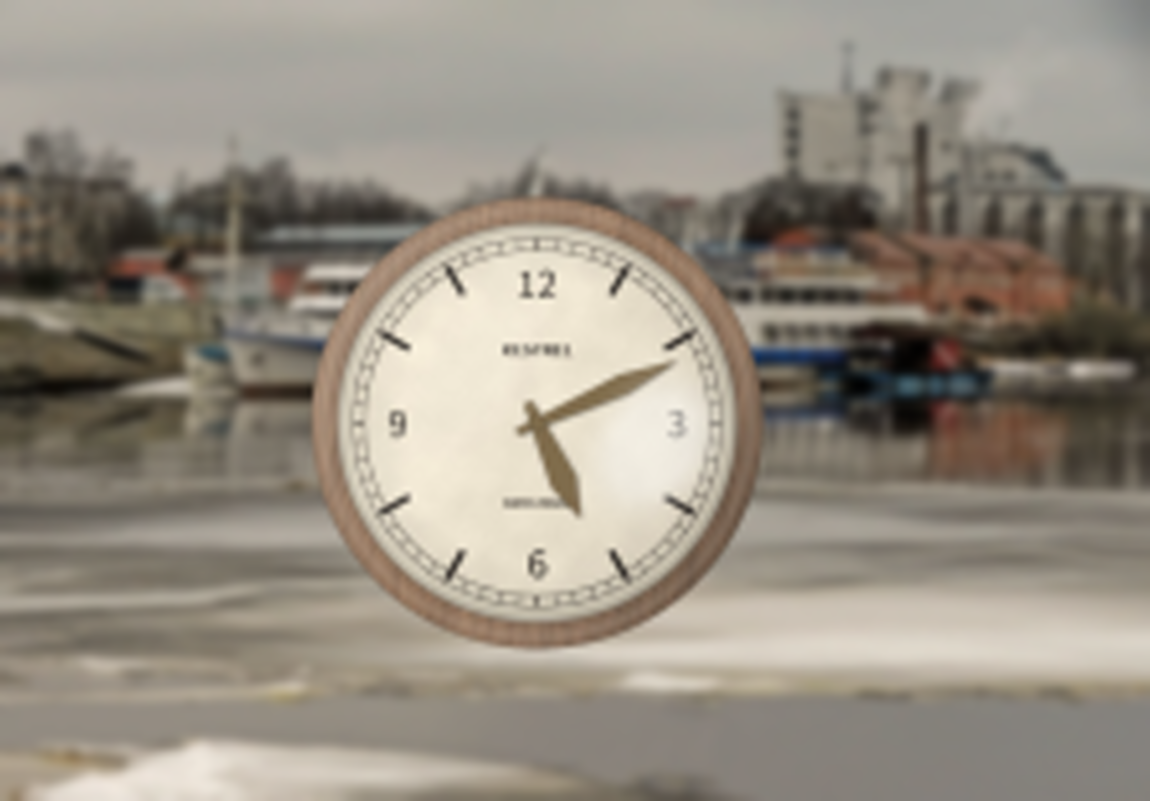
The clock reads {"hour": 5, "minute": 11}
